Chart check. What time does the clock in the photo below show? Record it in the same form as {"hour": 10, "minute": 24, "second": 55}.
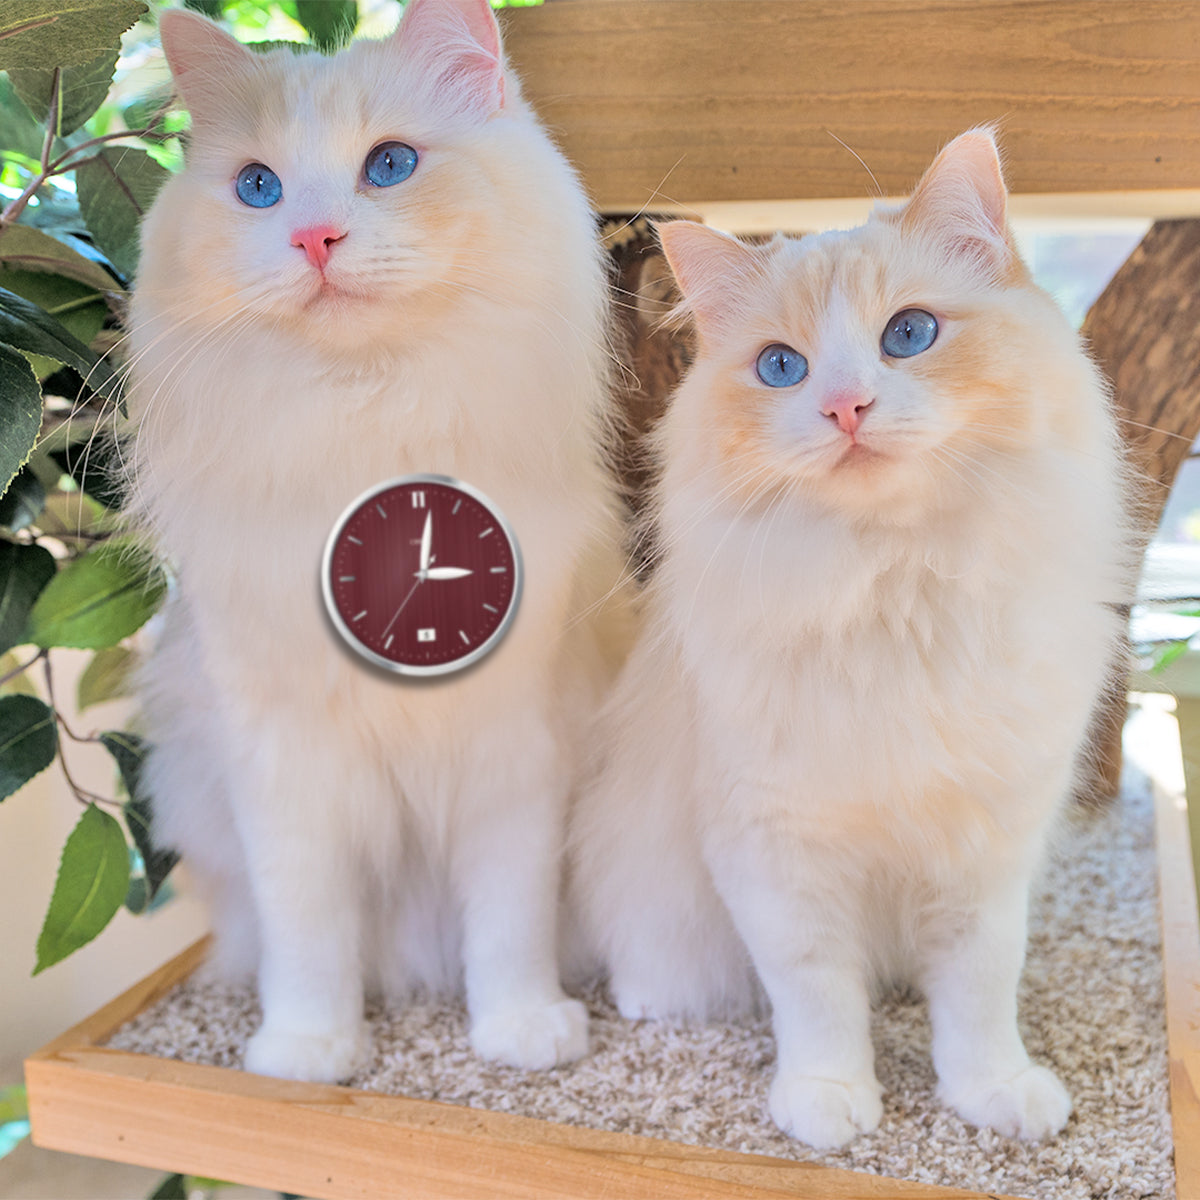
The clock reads {"hour": 3, "minute": 1, "second": 36}
